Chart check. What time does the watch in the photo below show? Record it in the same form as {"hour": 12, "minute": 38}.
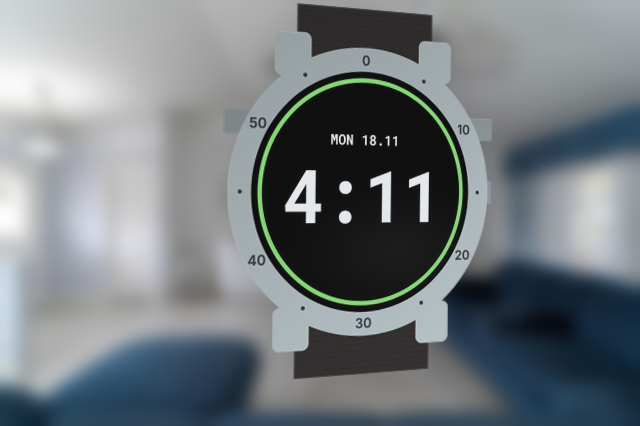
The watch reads {"hour": 4, "minute": 11}
